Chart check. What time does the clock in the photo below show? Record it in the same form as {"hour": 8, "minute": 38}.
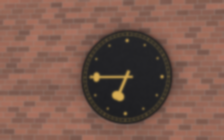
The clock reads {"hour": 6, "minute": 45}
